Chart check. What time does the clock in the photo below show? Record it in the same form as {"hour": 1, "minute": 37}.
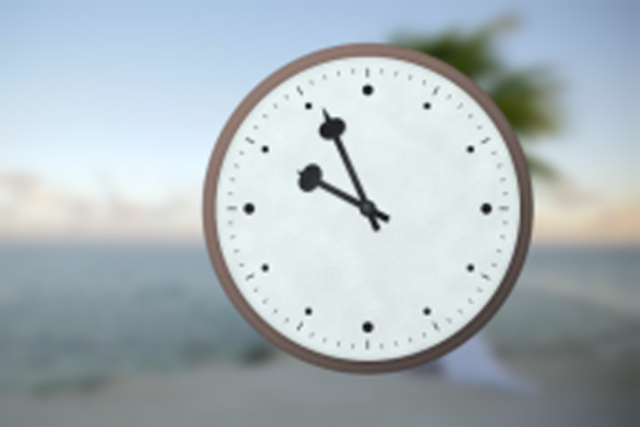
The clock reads {"hour": 9, "minute": 56}
